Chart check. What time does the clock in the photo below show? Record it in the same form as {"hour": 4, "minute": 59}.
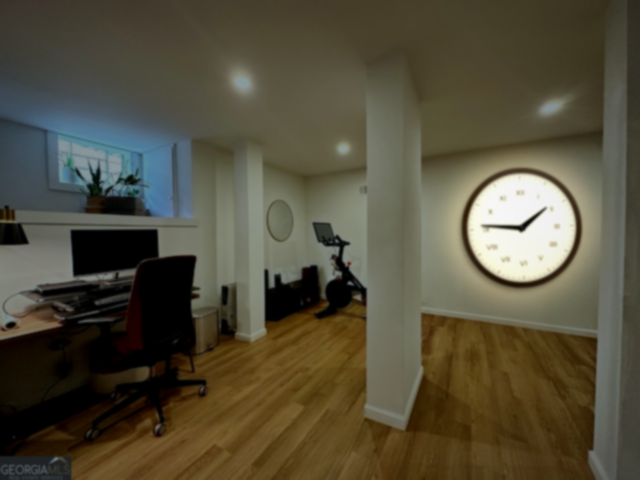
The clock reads {"hour": 1, "minute": 46}
